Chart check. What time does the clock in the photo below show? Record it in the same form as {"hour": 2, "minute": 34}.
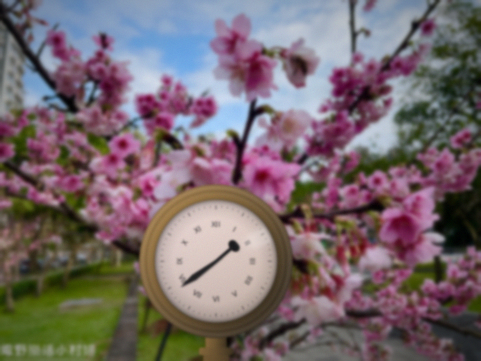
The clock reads {"hour": 1, "minute": 39}
